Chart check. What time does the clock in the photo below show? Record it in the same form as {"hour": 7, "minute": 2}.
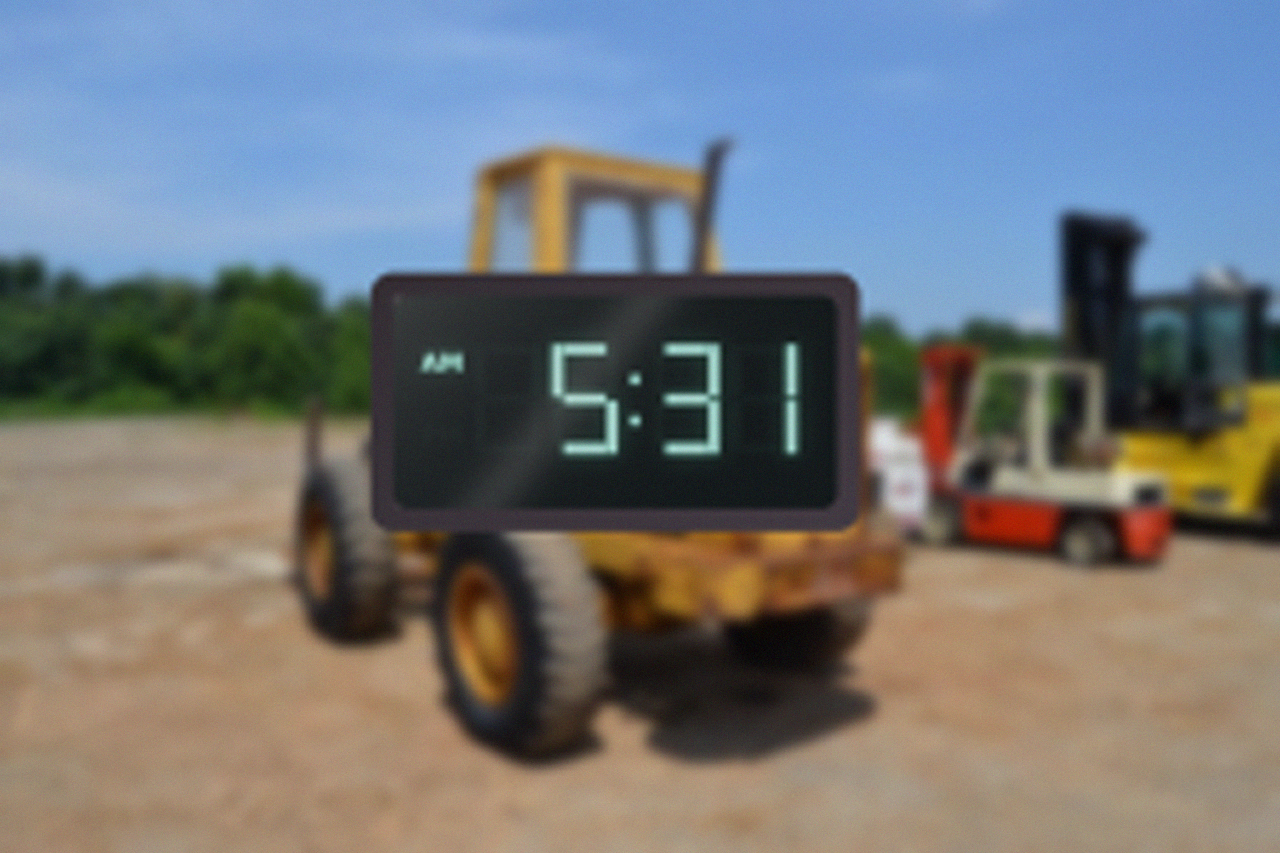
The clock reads {"hour": 5, "minute": 31}
